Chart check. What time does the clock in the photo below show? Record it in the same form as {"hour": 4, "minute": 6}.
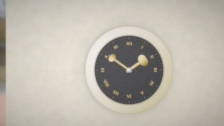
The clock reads {"hour": 1, "minute": 51}
